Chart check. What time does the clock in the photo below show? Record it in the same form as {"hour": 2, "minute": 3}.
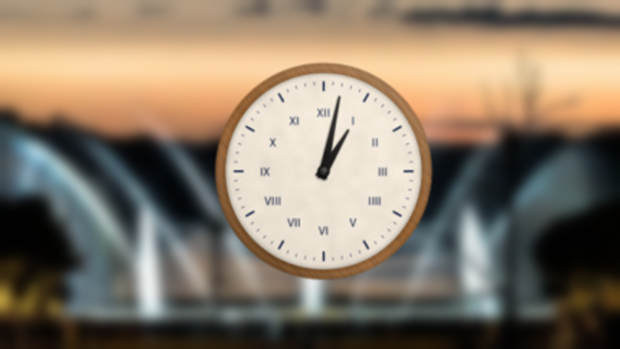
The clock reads {"hour": 1, "minute": 2}
